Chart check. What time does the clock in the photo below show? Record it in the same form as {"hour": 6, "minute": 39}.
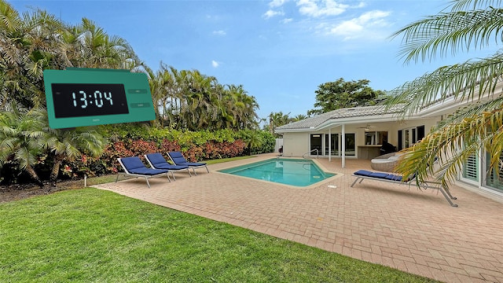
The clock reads {"hour": 13, "minute": 4}
